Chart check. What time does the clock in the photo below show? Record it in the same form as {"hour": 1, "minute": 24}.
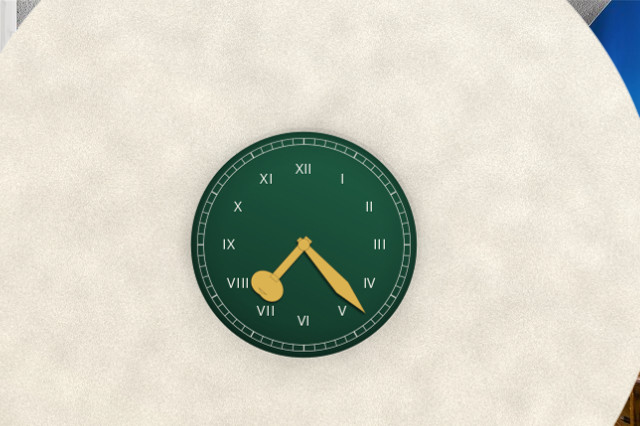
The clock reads {"hour": 7, "minute": 23}
